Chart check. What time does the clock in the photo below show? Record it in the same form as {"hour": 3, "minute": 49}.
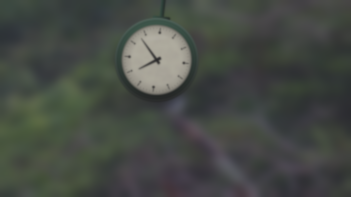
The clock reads {"hour": 7, "minute": 53}
